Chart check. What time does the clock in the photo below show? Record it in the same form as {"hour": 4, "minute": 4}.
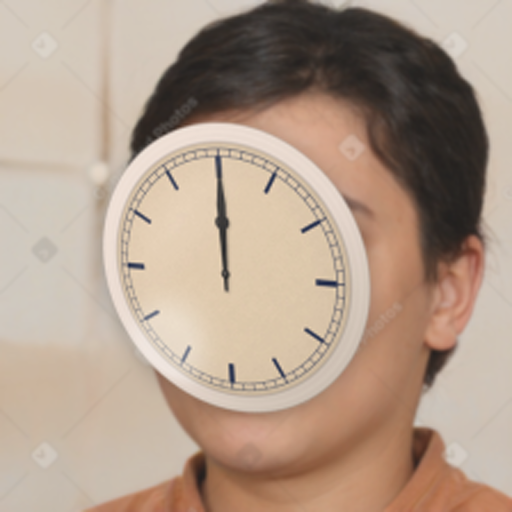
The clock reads {"hour": 12, "minute": 0}
